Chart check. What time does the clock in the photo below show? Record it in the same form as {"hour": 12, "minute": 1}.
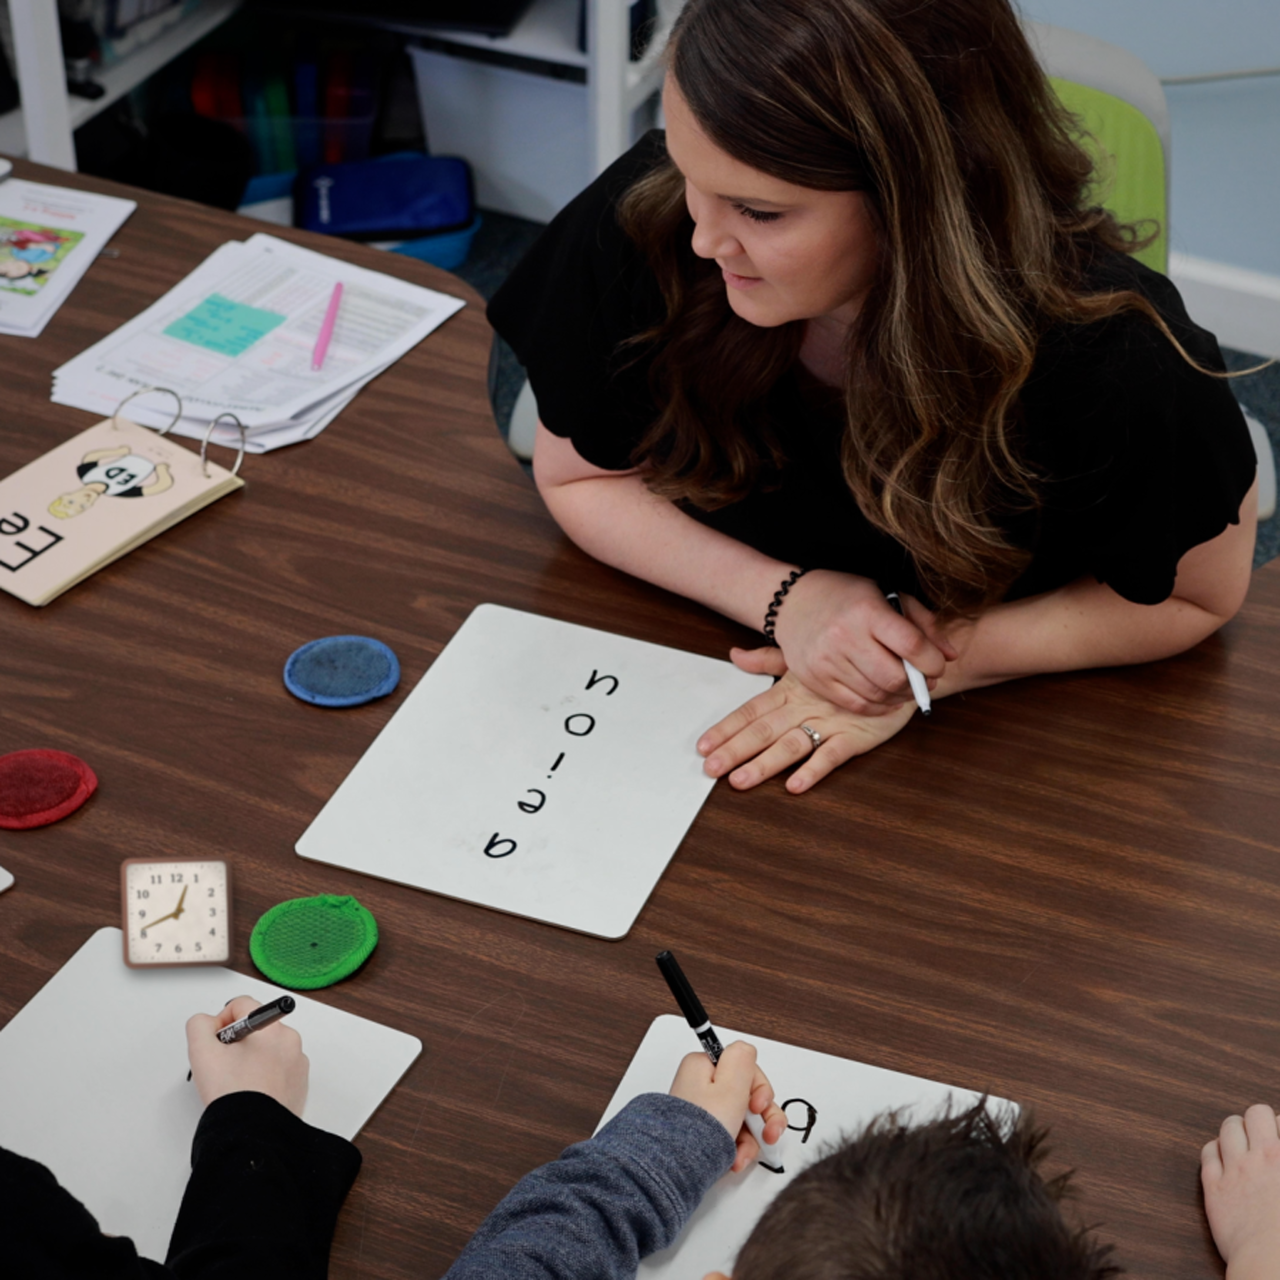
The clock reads {"hour": 12, "minute": 41}
